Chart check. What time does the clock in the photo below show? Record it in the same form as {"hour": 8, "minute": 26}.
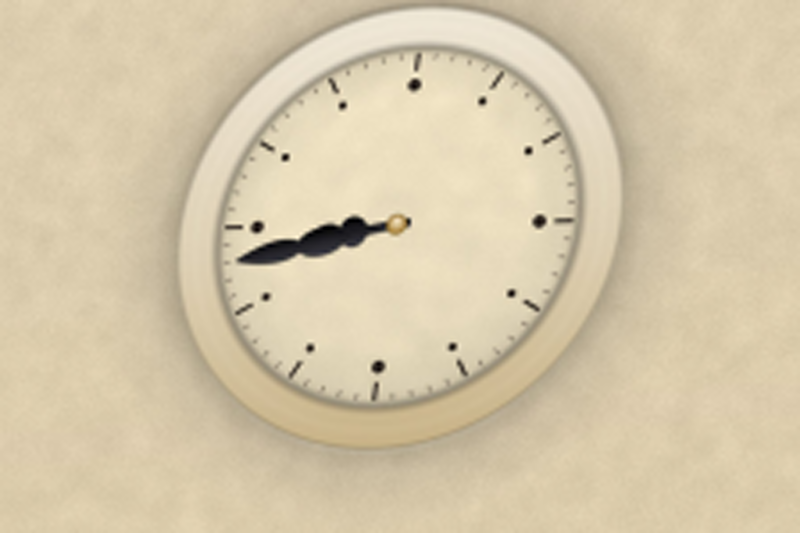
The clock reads {"hour": 8, "minute": 43}
